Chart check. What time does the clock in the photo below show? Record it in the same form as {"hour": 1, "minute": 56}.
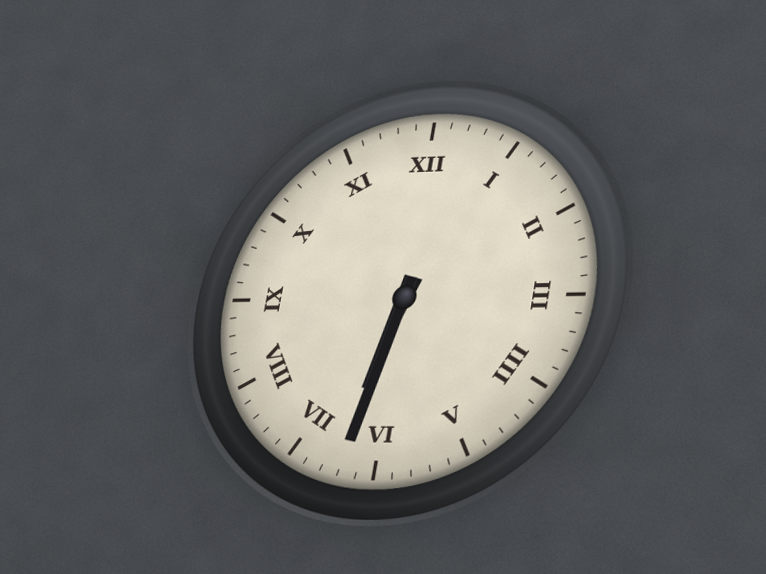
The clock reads {"hour": 6, "minute": 32}
